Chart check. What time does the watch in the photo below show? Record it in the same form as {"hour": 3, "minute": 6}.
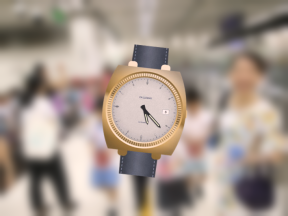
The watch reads {"hour": 5, "minute": 22}
